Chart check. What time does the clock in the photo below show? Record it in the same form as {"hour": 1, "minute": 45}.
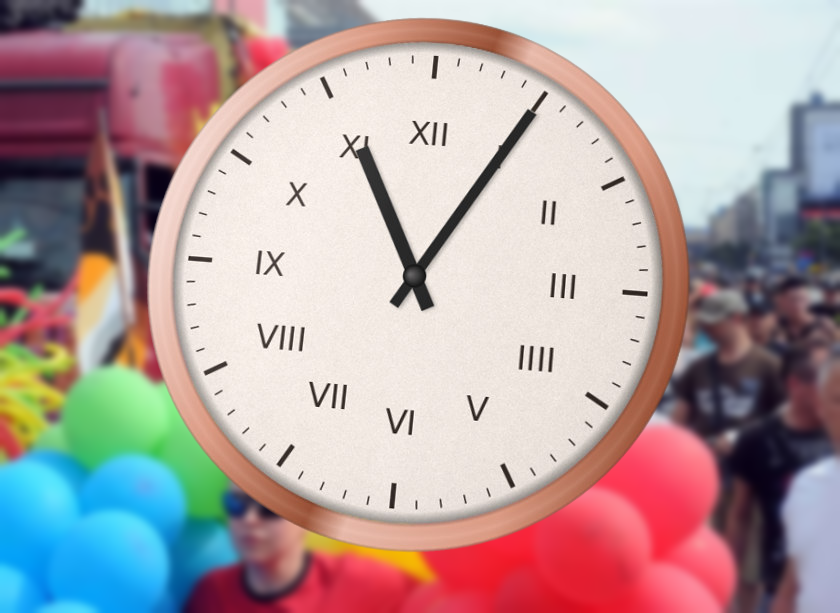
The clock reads {"hour": 11, "minute": 5}
